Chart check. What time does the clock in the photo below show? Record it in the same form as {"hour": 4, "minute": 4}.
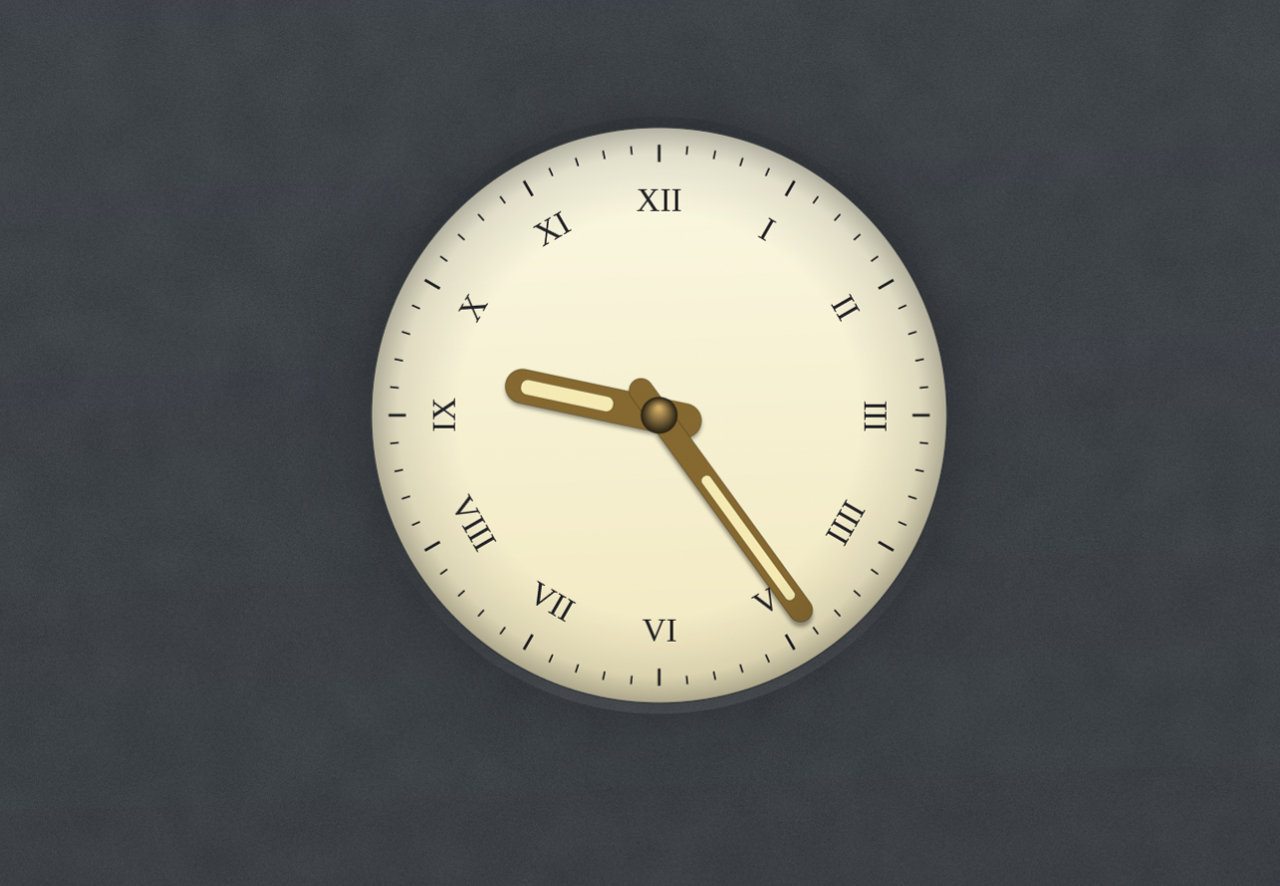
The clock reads {"hour": 9, "minute": 24}
